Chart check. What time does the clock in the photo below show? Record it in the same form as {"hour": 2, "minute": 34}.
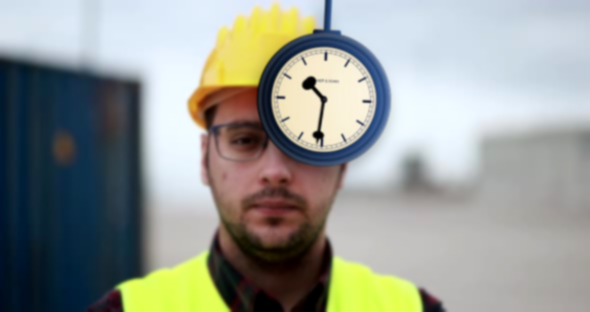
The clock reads {"hour": 10, "minute": 31}
